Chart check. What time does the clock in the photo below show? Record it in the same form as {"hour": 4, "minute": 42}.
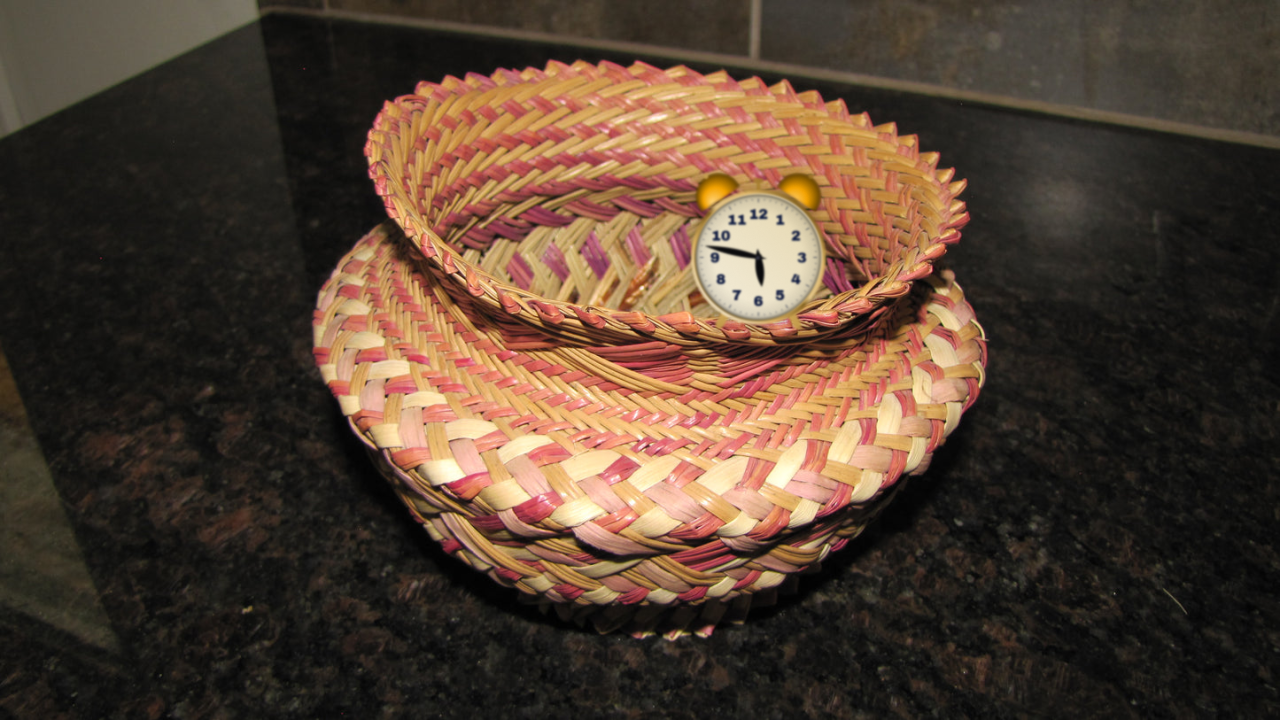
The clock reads {"hour": 5, "minute": 47}
